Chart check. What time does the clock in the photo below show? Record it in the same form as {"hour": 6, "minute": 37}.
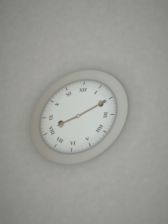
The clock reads {"hour": 8, "minute": 10}
